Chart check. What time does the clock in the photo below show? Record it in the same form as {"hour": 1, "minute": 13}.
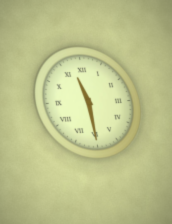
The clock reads {"hour": 11, "minute": 30}
